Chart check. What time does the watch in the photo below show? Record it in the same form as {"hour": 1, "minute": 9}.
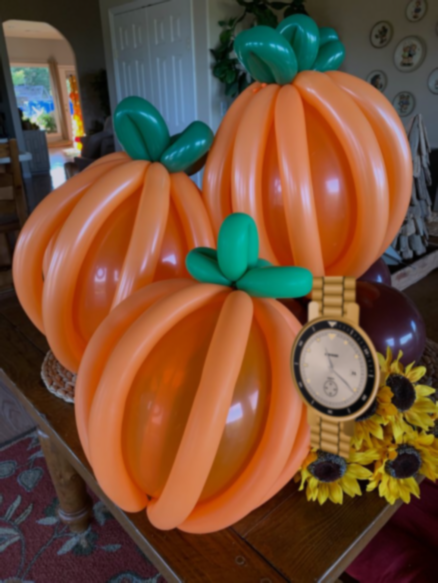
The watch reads {"hour": 11, "minute": 21}
